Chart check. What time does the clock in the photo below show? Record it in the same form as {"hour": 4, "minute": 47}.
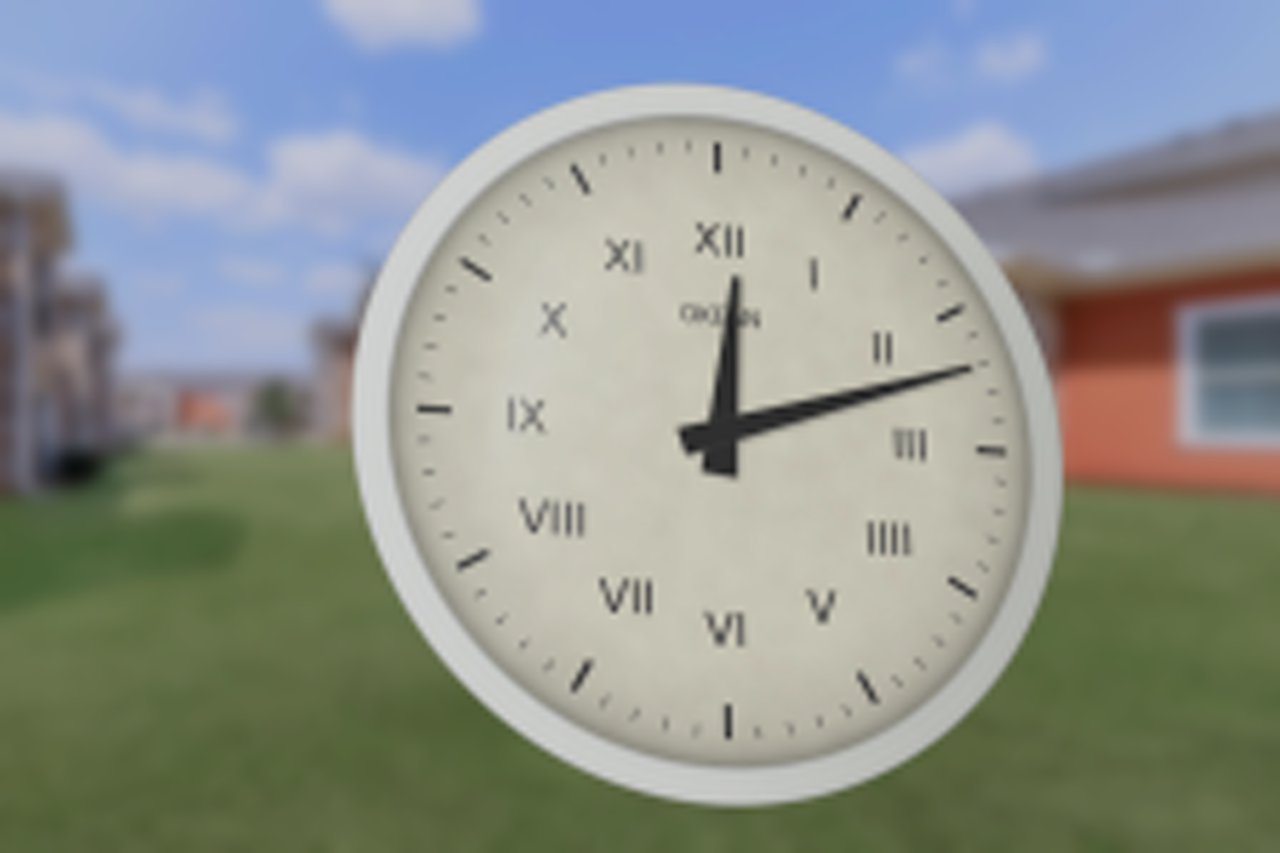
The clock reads {"hour": 12, "minute": 12}
